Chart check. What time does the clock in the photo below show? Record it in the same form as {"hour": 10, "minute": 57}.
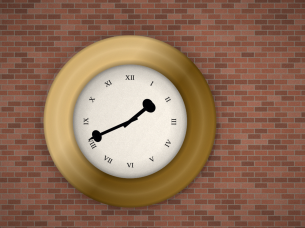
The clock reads {"hour": 1, "minute": 41}
